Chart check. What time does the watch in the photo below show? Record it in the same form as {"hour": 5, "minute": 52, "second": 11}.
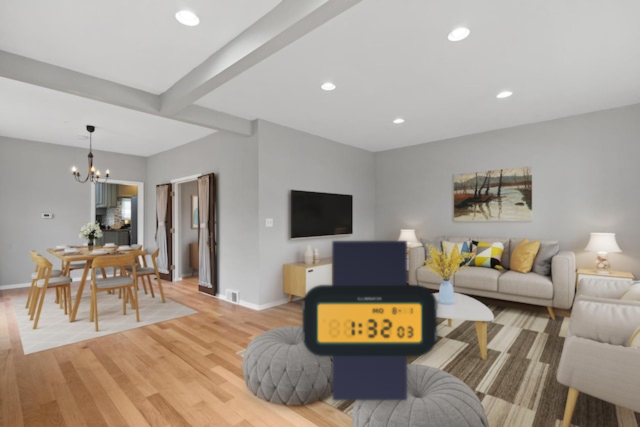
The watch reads {"hour": 1, "minute": 32, "second": 3}
